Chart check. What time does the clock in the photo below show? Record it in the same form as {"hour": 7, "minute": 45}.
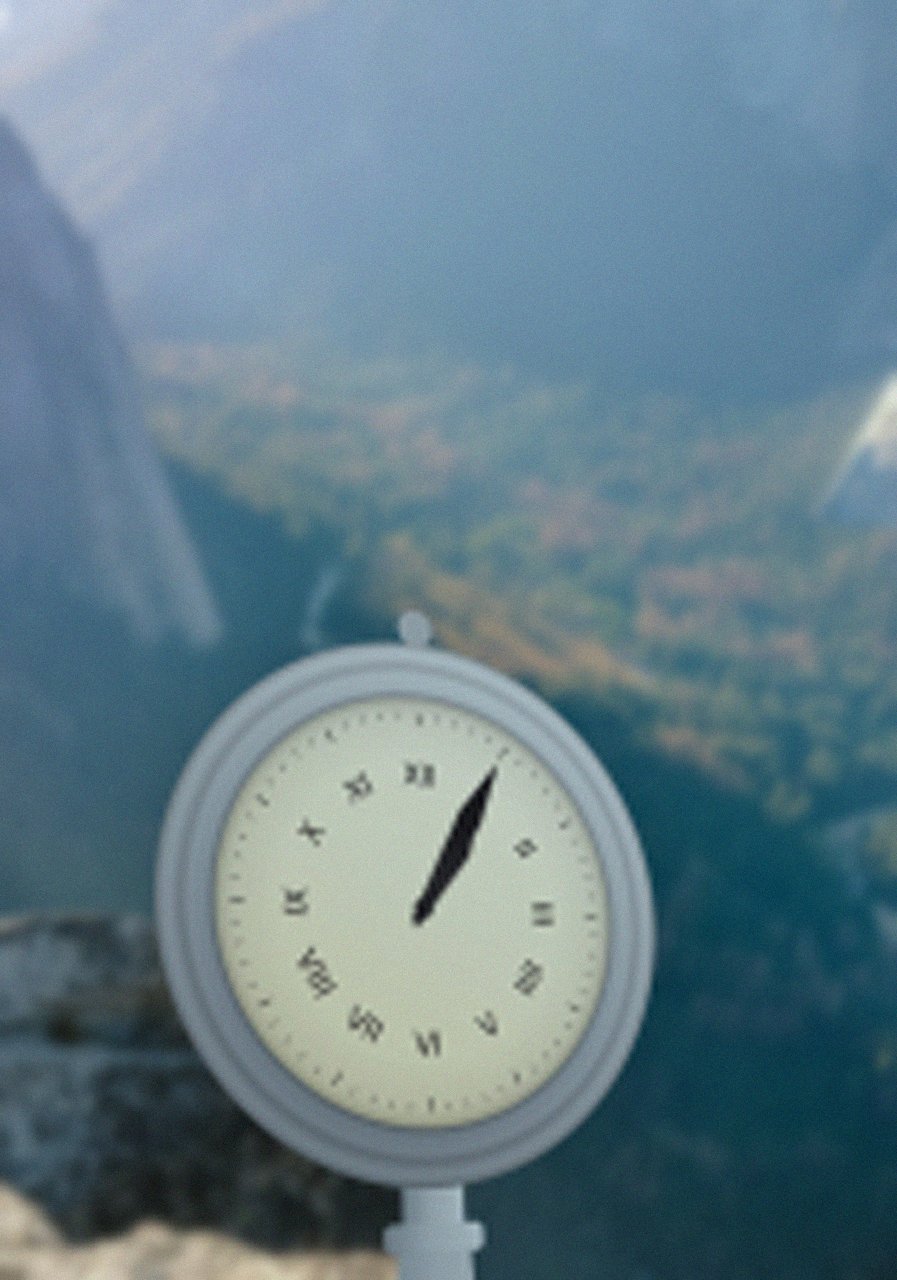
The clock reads {"hour": 1, "minute": 5}
